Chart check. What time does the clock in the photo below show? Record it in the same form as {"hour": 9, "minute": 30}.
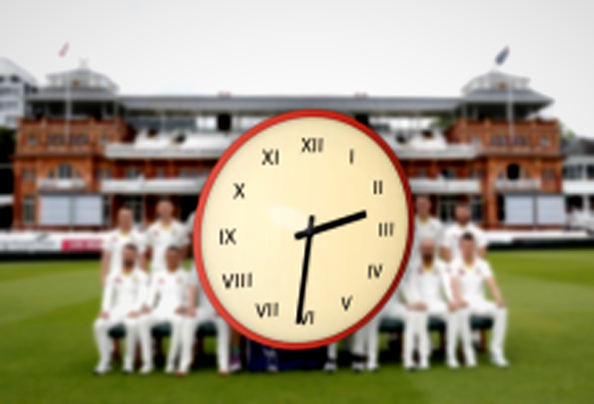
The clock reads {"hour": 2, "minute": 31}
